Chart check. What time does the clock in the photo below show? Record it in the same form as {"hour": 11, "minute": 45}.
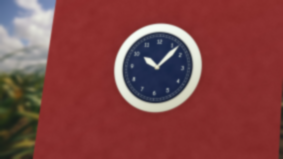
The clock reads {"hour": 10, "minute": 7}
